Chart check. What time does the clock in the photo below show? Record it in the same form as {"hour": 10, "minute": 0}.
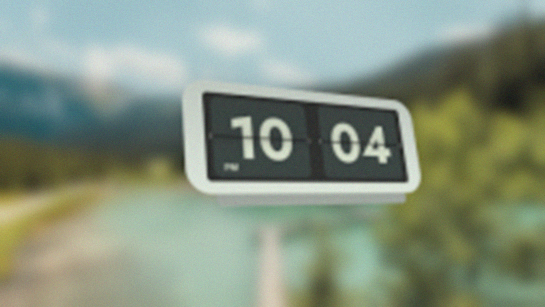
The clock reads {"hour": 10, "minute": 4}
